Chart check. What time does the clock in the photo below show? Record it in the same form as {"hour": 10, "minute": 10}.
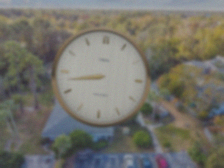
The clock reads {"hour": 8, "minute": 43}
